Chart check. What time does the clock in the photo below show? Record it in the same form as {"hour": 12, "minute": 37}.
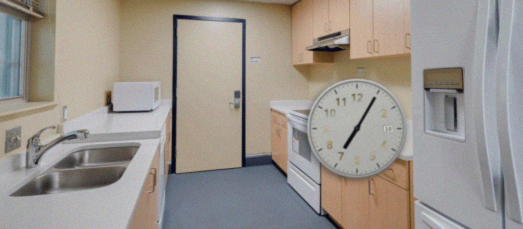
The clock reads {"hour": 7, "minute": 5}
